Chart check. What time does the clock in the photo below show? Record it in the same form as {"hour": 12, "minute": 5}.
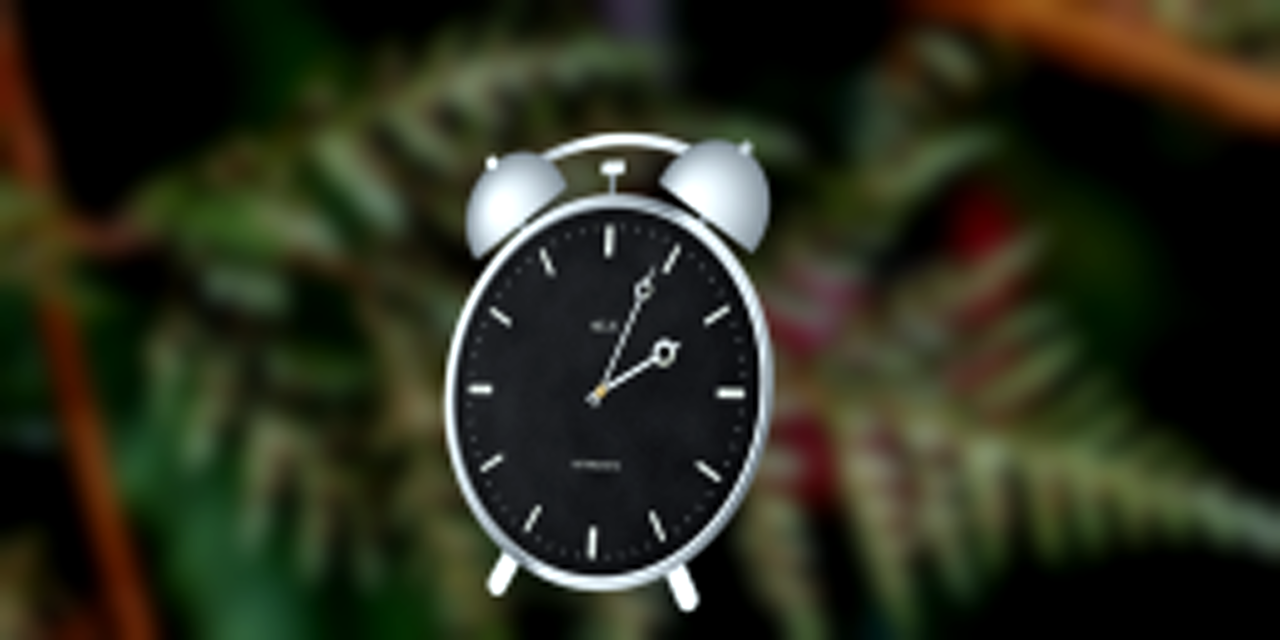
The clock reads {"hour": 2, "minute": 4}
